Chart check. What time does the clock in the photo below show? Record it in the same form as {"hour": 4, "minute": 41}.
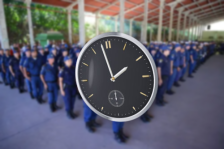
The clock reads {"hour": 1, "minute": 58}
